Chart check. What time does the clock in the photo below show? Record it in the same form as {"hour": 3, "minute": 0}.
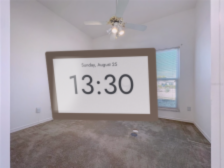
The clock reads {"hour": 13, "minute": 30}
